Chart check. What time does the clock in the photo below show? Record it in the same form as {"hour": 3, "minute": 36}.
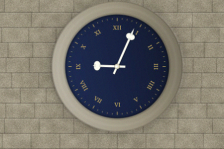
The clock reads {"hour": 9, "minute": 4}
